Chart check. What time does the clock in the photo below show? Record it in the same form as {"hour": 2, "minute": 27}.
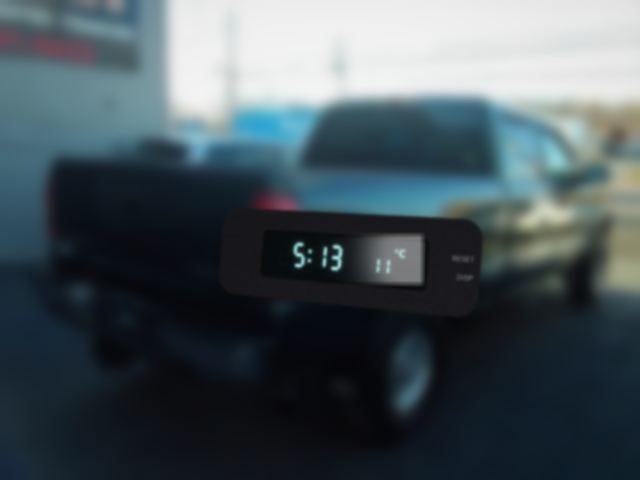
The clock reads {"hour": 5, "minute": 13}
